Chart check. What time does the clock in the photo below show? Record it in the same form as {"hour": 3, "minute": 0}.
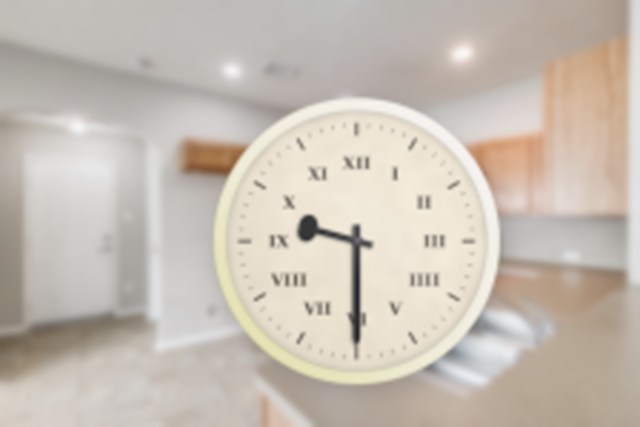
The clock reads {"hour": 9, "minute": 30}
